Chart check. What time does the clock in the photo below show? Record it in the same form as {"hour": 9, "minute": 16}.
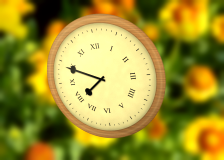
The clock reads {"hour": 7, "minute": 49}
